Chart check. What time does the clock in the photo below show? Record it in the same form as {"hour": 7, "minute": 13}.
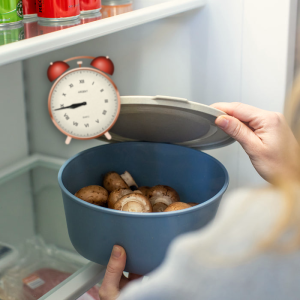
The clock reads {"hour": 8, "minute": 44}
